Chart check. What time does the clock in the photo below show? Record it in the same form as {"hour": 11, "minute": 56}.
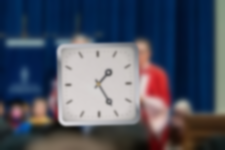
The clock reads {"hour": 1, "minute": 25}
